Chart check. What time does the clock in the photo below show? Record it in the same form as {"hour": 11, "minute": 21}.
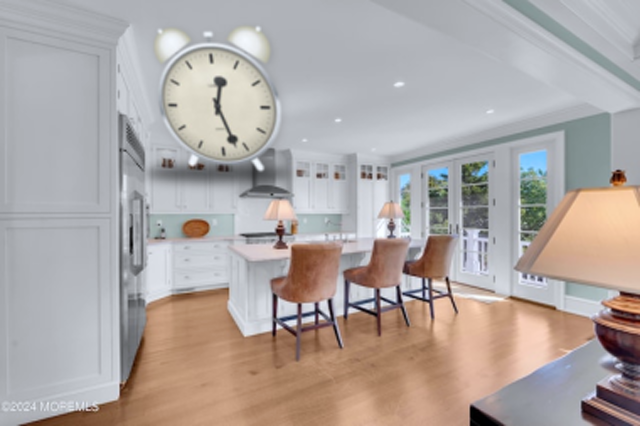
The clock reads {"hour": 12, "minute": 27}
